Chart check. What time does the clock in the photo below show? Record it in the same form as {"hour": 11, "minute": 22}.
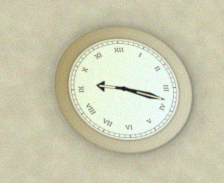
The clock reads {"hour": 9, "minute": 18}
